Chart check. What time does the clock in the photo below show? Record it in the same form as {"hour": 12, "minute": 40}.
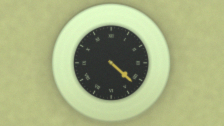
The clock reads {"hour": 4, "minute": 22}
